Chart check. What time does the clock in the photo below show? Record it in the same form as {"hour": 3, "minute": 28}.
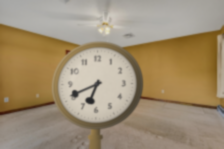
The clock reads {"hour": 6, "minute": 41}
